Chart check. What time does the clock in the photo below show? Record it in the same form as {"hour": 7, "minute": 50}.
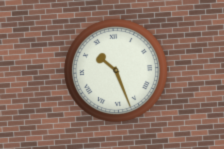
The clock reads {"hour": 10, "minute": 27}
